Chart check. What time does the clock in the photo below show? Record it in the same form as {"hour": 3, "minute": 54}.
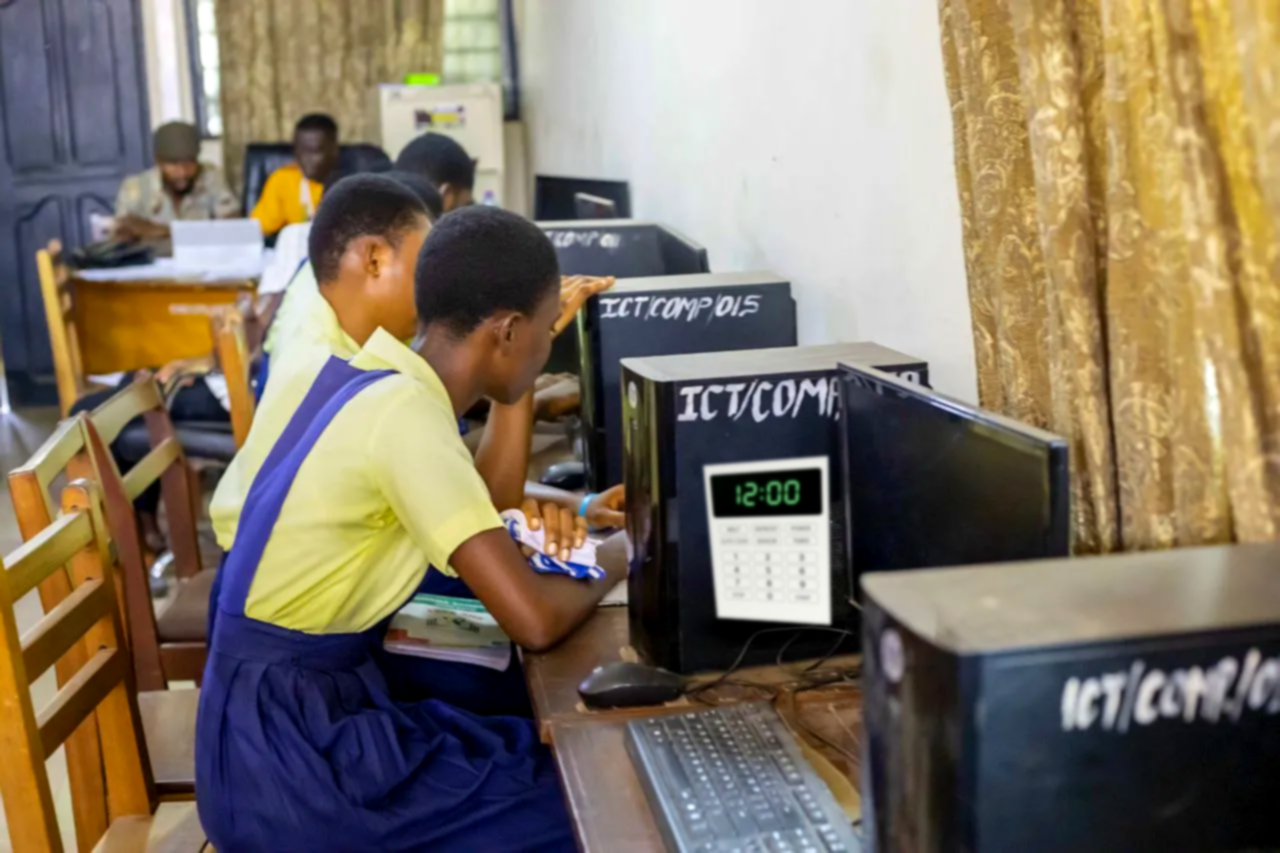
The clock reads {"hour": 12, "minute": 0}
